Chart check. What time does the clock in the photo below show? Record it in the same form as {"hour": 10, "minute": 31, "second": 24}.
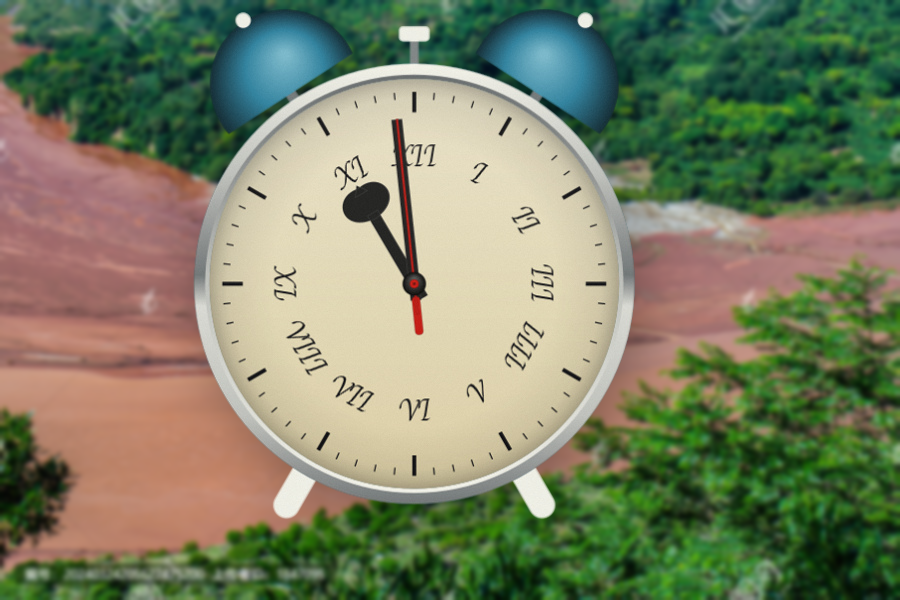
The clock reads {"hour": 10, "minute": 58, "second": 59}
